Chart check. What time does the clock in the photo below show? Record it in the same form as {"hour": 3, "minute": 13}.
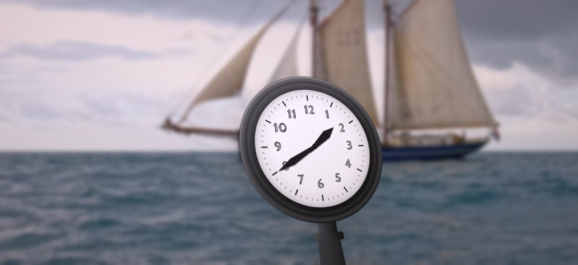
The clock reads {"hour": 1, "minute": 40}
